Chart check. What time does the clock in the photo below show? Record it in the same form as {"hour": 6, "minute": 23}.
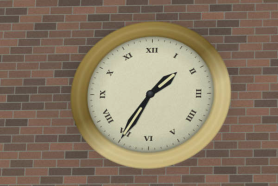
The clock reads {"hour": 1, "minute": 35}
